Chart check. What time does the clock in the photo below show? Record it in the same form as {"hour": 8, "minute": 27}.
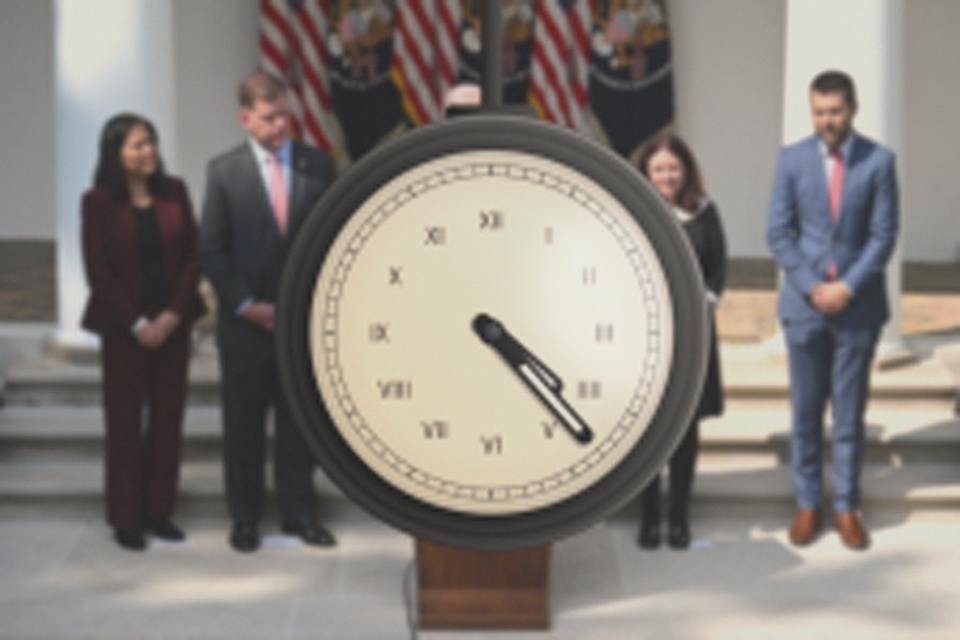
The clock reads {"hour": 4, "minute": 23}
